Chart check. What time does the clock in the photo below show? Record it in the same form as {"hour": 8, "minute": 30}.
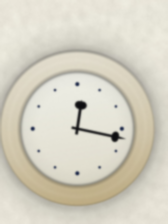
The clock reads {"hour": 12, "minute": 17}
